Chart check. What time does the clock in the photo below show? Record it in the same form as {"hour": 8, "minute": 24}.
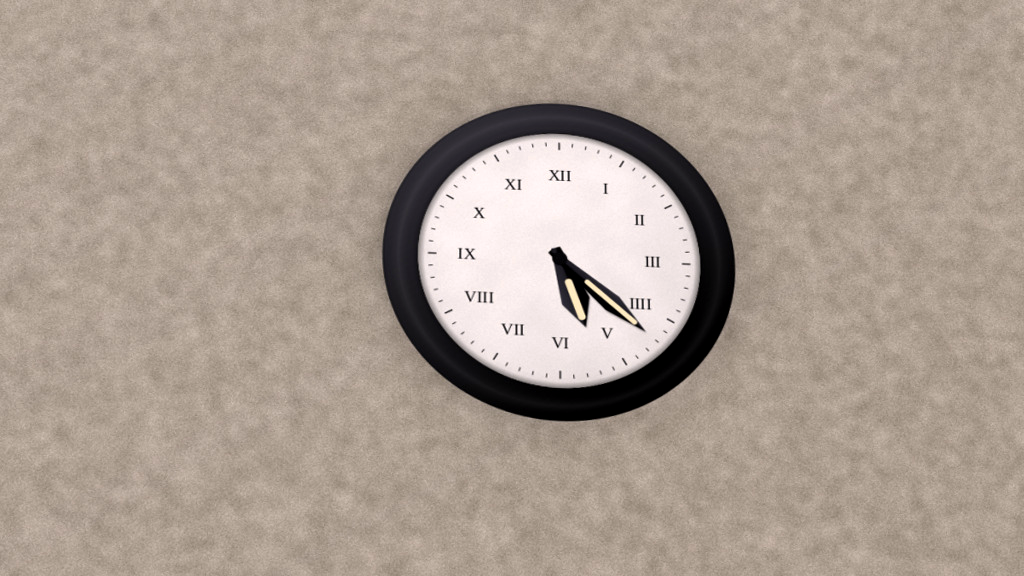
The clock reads {"hour": 5, "minute": 22}
